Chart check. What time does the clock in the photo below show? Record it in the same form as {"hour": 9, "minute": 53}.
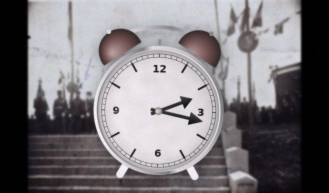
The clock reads {"hour": 2, "minute": 17}
